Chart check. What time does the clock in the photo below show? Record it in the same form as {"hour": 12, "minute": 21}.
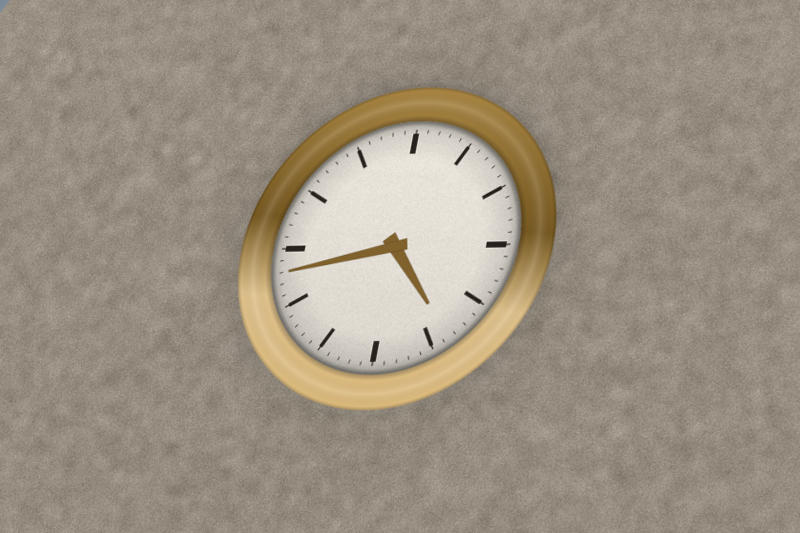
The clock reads {"hour": 4, "minute": 43}
